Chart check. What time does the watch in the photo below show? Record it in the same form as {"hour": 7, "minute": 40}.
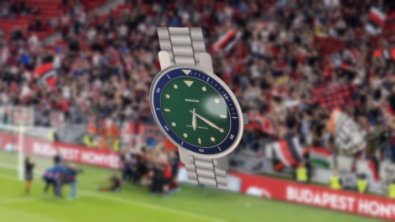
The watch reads {"hour": 6, "minute": 20}
